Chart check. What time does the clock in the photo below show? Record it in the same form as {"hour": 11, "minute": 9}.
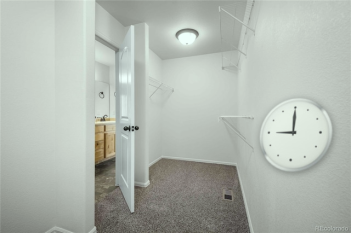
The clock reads {"hour": 9, "minute": 0}
